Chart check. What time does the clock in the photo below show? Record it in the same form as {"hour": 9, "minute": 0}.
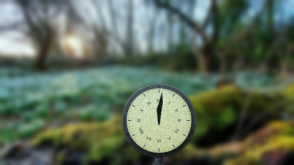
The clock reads {"hour": 12, "minute": 1}
